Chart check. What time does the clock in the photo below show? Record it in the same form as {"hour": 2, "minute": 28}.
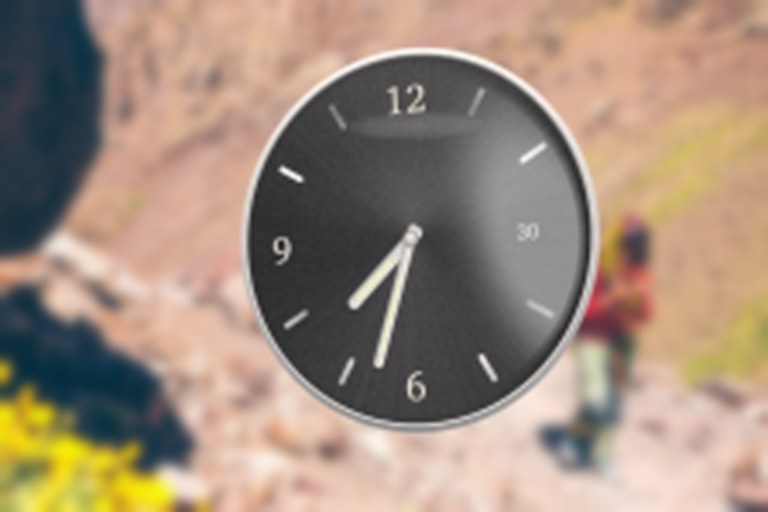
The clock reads {"hour": 7, "minute": 33}
